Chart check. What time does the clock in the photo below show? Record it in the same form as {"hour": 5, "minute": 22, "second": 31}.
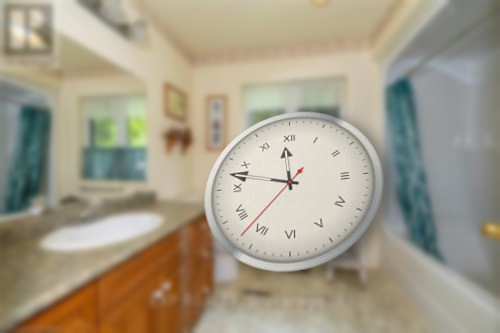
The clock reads {"hour": 11, "minute": 47, "second": 37}
